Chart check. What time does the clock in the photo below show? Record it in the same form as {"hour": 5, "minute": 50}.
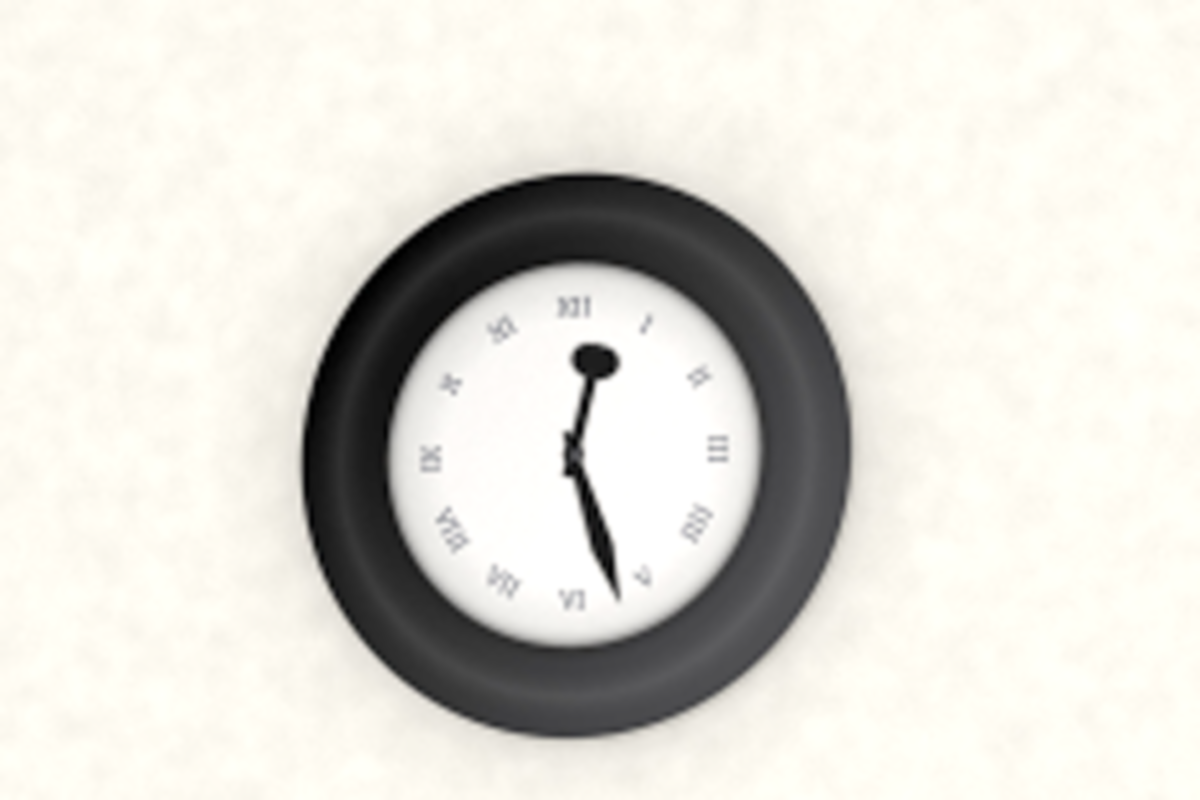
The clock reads {"hour": 12, "minute": 27}
